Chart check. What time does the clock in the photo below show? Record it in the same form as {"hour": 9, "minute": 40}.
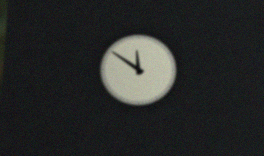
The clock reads {"hour": 11, "minute": 51}
